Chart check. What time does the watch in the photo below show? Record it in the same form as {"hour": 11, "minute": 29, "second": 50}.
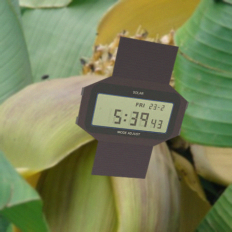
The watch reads {"hour": 5, "minute": 39, "second": 43}
